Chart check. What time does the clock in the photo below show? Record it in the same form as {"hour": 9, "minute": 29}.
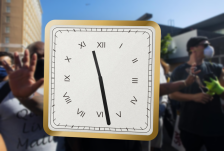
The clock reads {"hour": 11, "minute": 28}
